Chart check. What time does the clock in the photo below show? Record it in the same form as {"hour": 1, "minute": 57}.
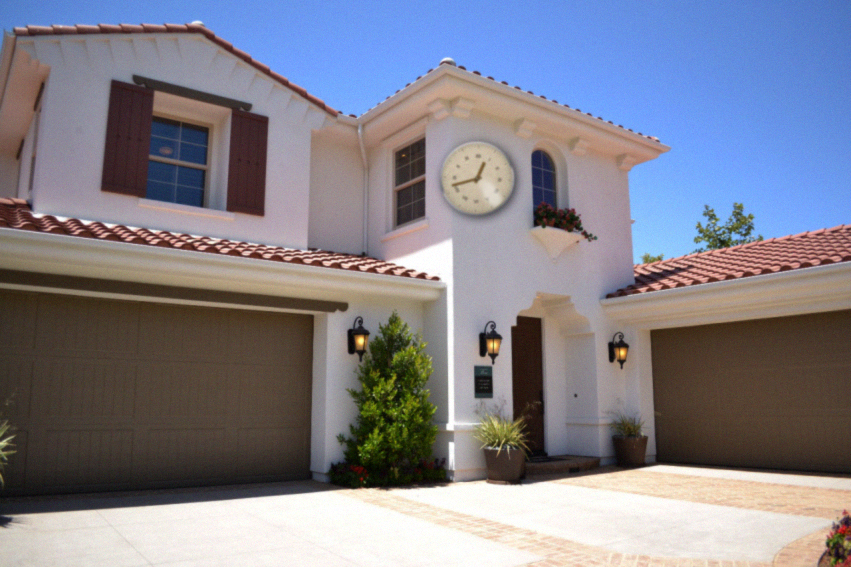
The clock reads {"hour": 12, "minute": 42}
